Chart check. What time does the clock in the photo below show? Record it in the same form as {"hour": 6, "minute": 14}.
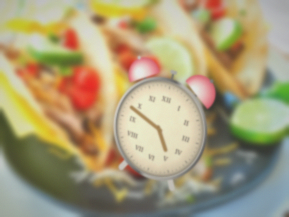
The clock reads {"hour": 4, "minute": 48}
